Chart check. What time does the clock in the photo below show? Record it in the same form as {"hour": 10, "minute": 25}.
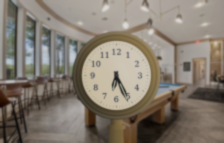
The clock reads {"hour": 6, "minute": 26}
